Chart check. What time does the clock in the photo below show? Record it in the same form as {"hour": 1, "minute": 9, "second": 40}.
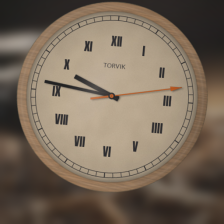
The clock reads {"hour": 9, "minute": 46, "second": 13}
